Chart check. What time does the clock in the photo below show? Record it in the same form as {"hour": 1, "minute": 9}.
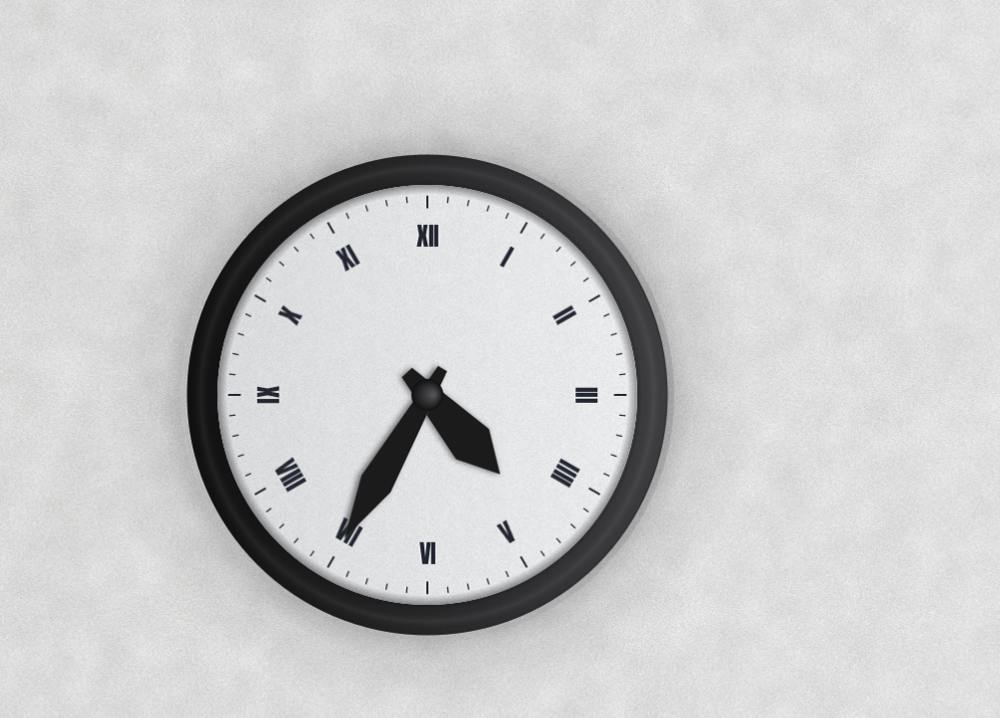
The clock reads {"hour": 4, "minute": 35}
